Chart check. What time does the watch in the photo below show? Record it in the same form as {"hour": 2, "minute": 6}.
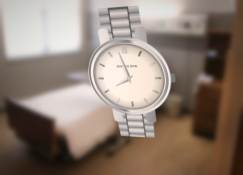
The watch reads {"hour": 7, "minute": 58}
